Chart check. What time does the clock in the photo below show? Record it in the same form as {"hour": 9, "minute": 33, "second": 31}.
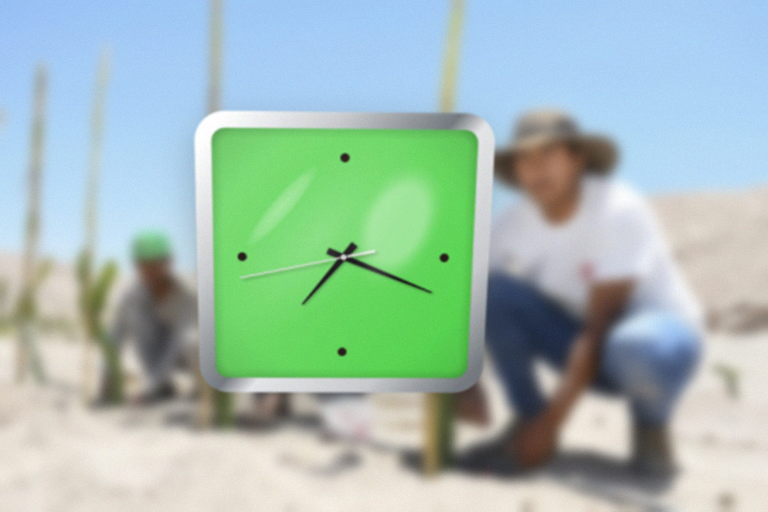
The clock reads {"hour": 7, "minute": 18, "second": 43}
